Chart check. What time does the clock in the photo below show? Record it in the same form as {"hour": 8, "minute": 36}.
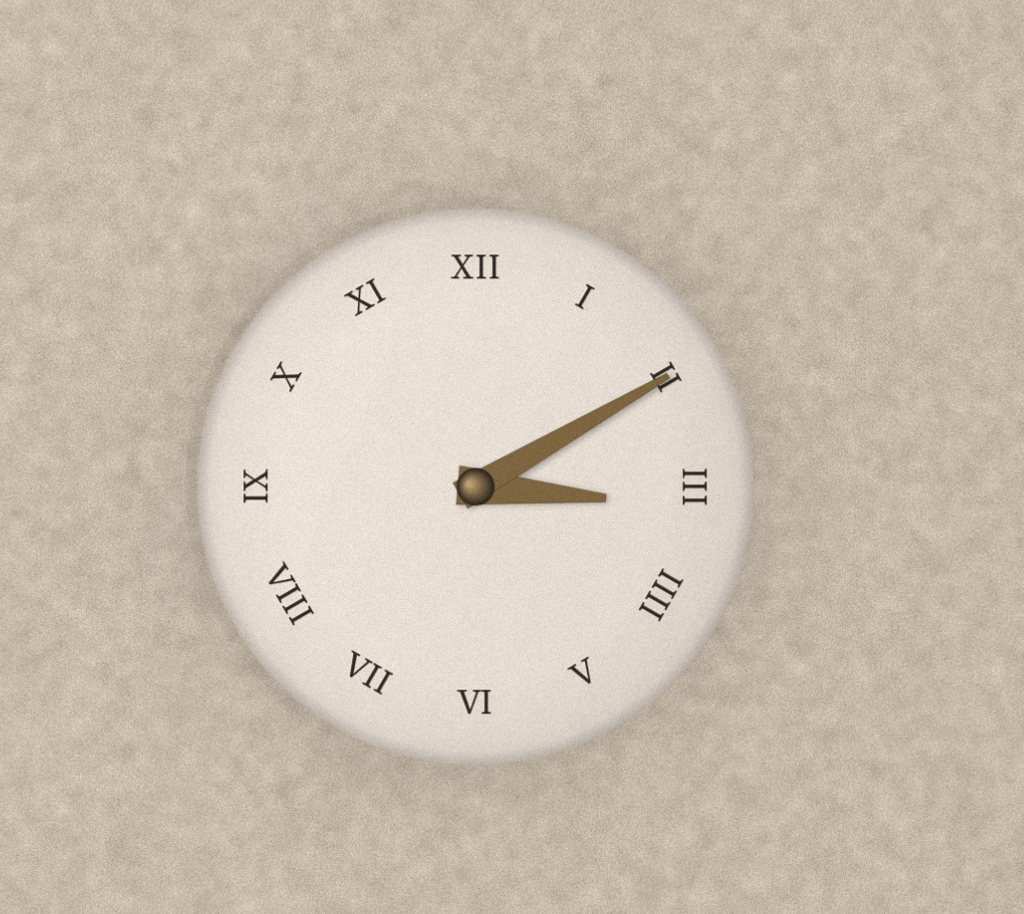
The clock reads {"hour": 3, "minute": 10}
